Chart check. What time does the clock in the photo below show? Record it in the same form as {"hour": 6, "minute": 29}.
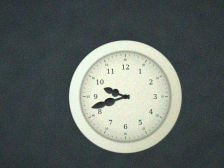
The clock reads {"hour": 9, "minute": 42}
